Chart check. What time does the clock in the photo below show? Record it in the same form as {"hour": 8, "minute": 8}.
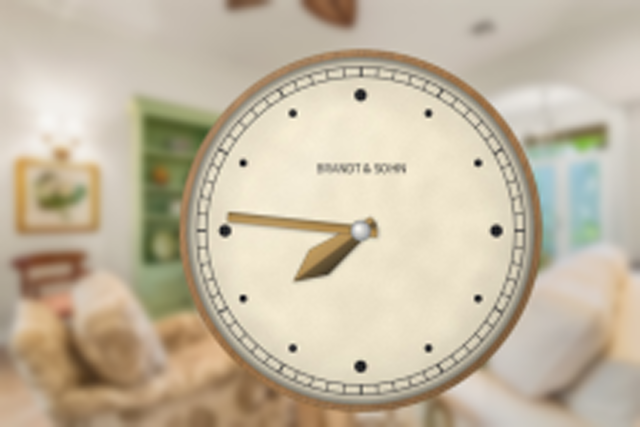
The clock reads {"hour": 7, "minute": 46}
